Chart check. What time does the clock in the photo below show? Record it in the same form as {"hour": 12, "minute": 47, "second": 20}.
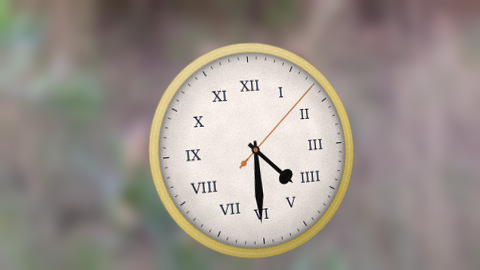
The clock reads {"hour": 4, "minute": 30, "second": 8}
